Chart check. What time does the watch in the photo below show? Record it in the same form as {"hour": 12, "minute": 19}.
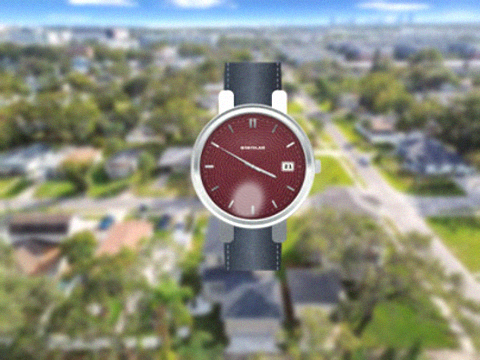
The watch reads {"hour": 3, "minute": 50}
